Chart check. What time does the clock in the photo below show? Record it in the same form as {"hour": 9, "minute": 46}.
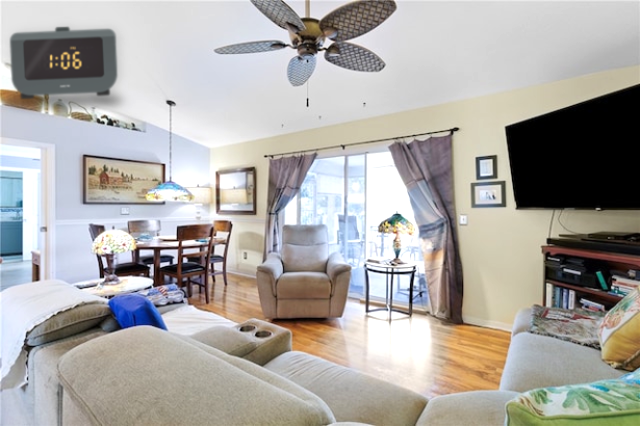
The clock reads {"hour": 1, "minute": 6}
